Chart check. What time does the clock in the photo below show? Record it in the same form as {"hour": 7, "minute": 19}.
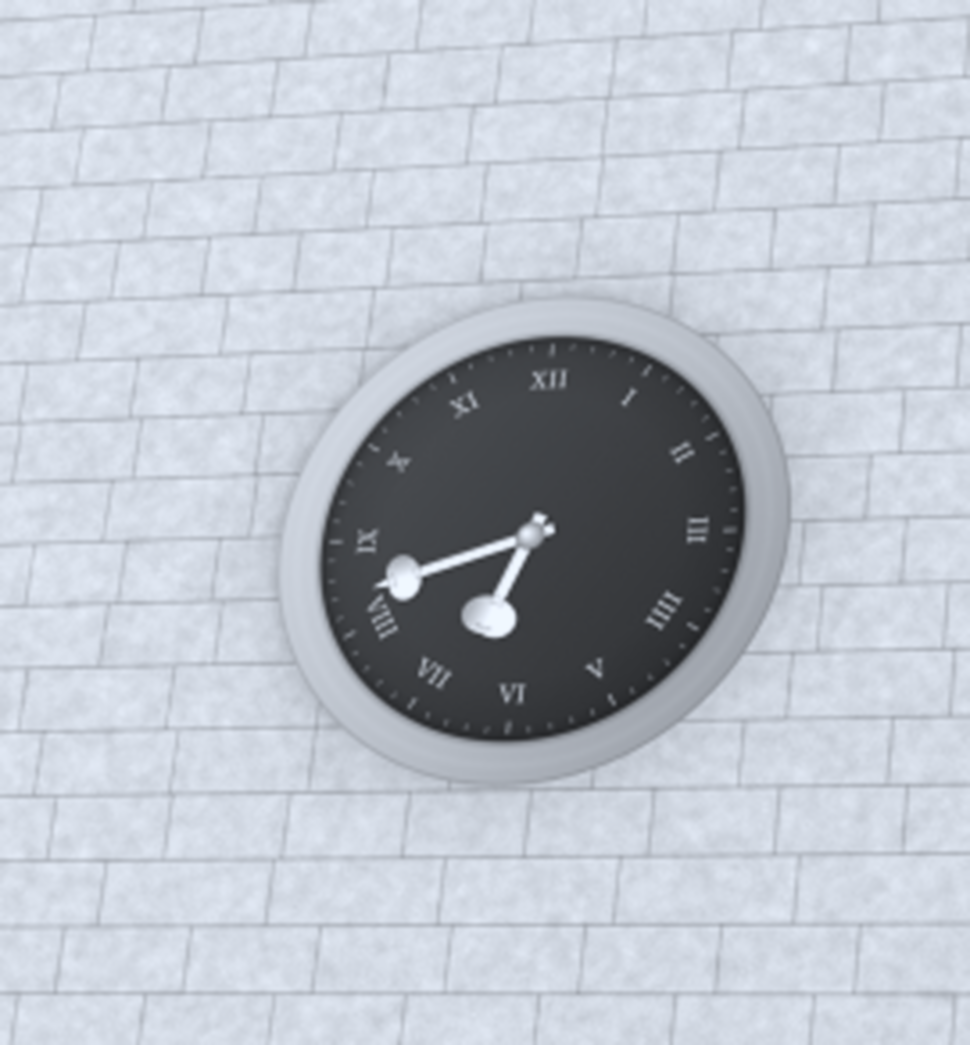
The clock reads {"hour": 6, "minute": 42}
